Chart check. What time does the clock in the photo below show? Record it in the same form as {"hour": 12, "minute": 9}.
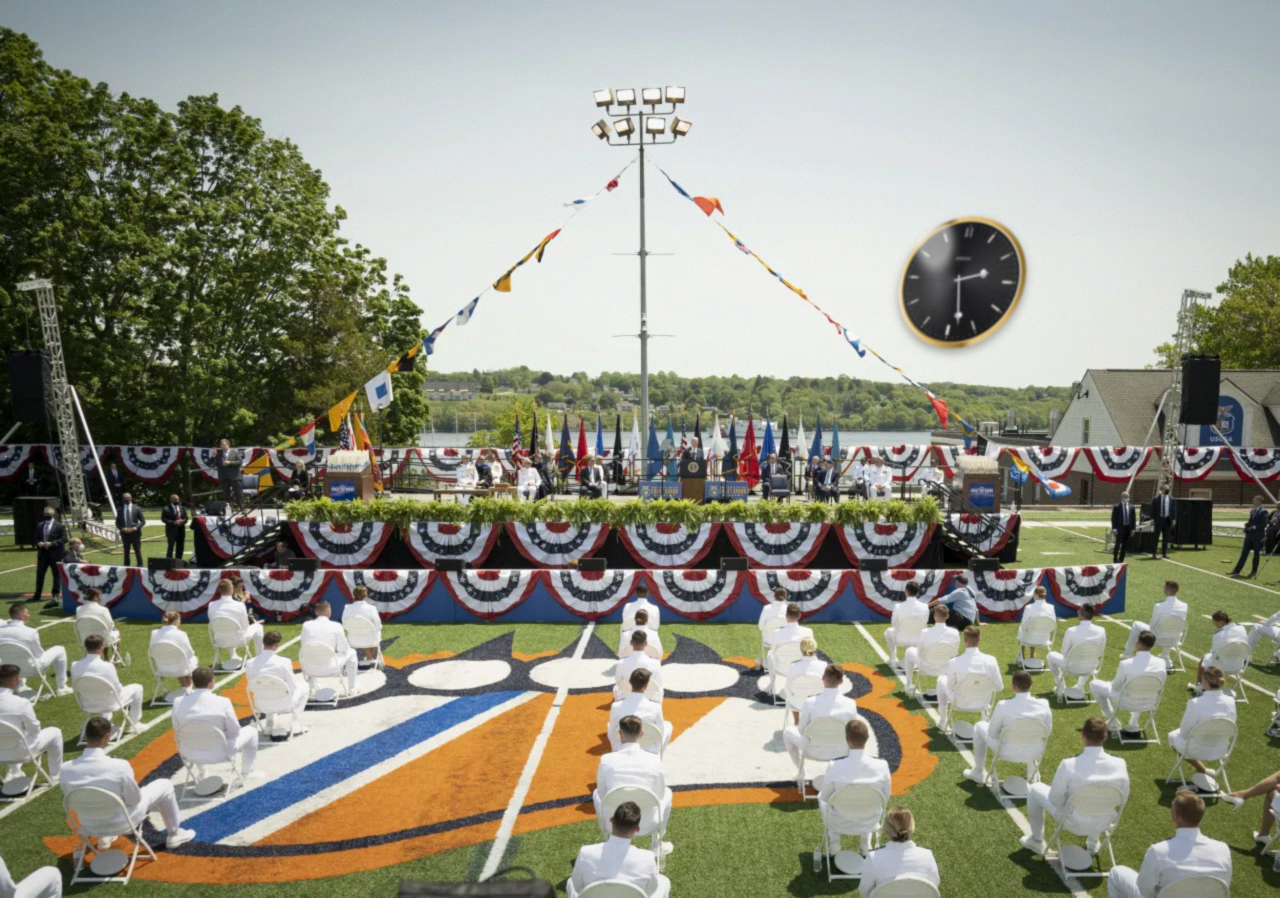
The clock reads {"hour": 2, "minute": 28}
